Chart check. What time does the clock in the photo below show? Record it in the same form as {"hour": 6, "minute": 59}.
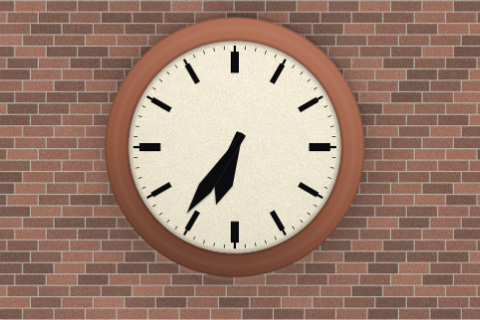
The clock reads {"hour": 6, "minute": 36}
